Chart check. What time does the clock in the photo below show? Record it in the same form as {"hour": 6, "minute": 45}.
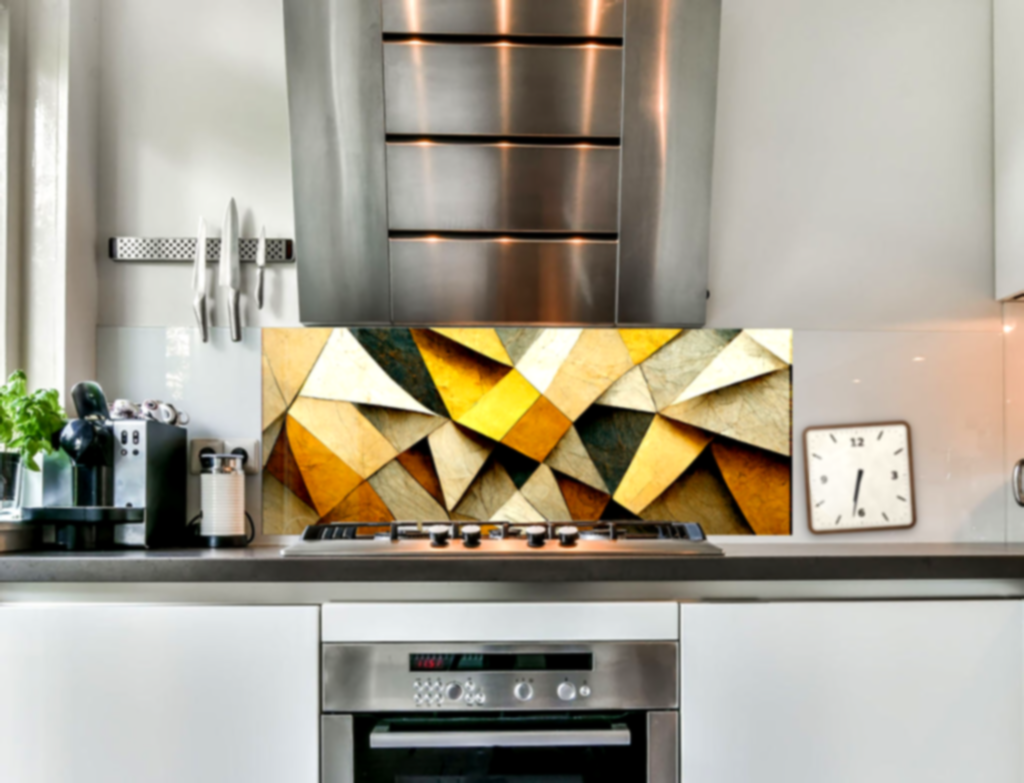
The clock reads {"hour": 6, "minute": 32}
